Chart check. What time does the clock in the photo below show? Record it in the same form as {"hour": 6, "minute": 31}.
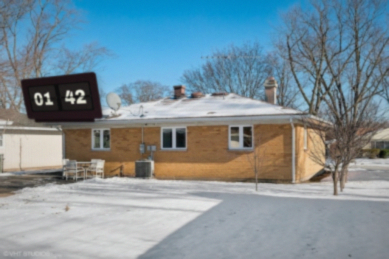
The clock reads {"hour": 1, "minute": 42}
